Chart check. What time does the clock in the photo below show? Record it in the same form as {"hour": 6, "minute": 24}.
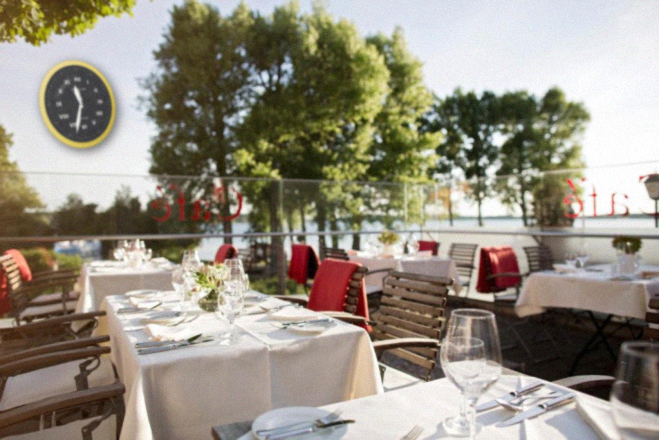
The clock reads {"hour": 11, "minute": 33}
